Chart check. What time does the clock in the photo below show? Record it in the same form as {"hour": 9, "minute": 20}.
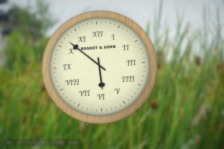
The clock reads {"hour": 5, "minute": 52}
